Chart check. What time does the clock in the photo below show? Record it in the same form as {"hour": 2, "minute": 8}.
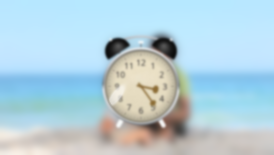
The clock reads {"hour": 3, "minute": 24}
